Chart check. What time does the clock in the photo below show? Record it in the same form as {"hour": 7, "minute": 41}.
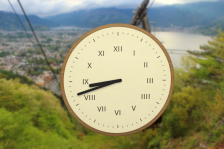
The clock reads {"hour": 8, "minute": 42}
